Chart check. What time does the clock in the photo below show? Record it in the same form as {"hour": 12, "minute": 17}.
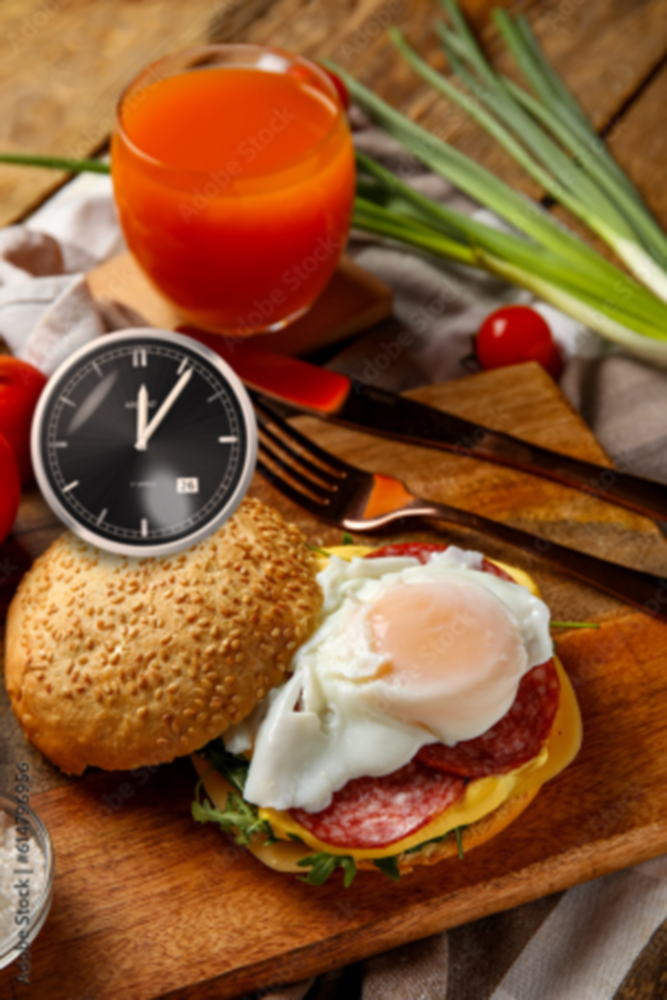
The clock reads {"hour": 12, "minute": 6}
